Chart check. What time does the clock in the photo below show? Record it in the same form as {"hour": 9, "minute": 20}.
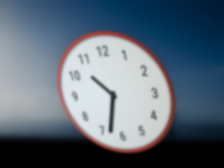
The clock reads {"hour": 10, "minute": 33}
